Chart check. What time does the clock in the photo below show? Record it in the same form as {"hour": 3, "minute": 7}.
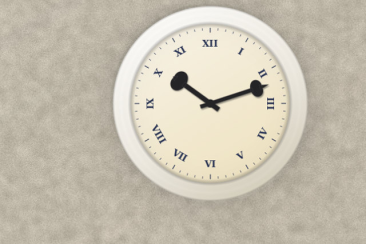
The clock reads {"hour": 10, "minute": 12}
